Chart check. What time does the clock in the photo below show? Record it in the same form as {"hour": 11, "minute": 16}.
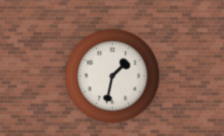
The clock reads {"hour": 1, "minute": 32}
